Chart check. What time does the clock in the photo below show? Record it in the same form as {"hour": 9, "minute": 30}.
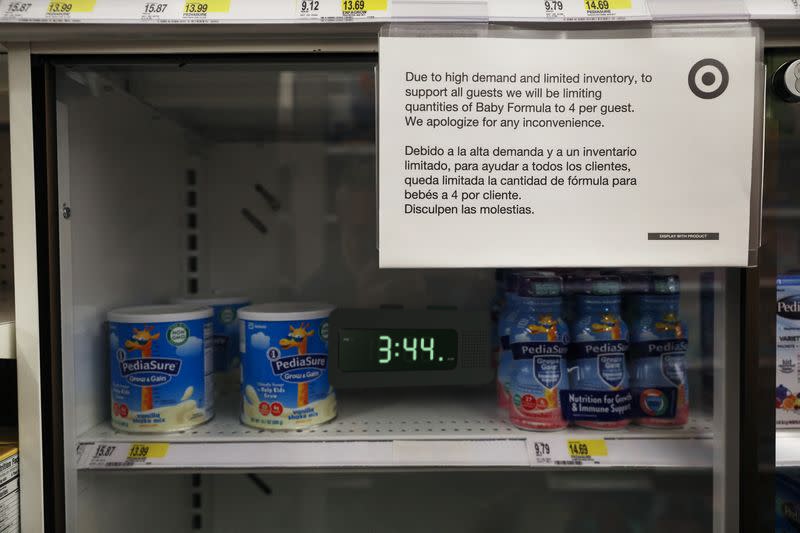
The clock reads {"hour": 3, "minute": 44}
